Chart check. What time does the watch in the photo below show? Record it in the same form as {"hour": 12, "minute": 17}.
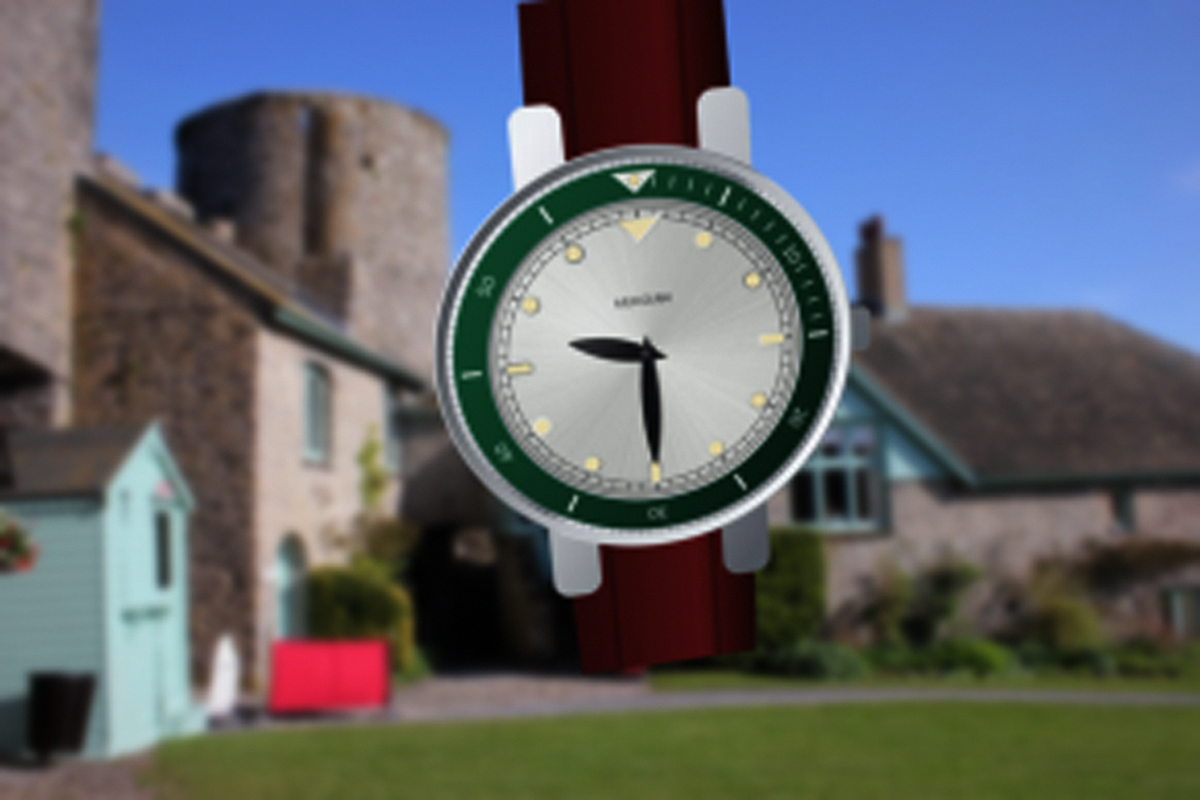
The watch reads {"hour": 9, "minute": 30}
